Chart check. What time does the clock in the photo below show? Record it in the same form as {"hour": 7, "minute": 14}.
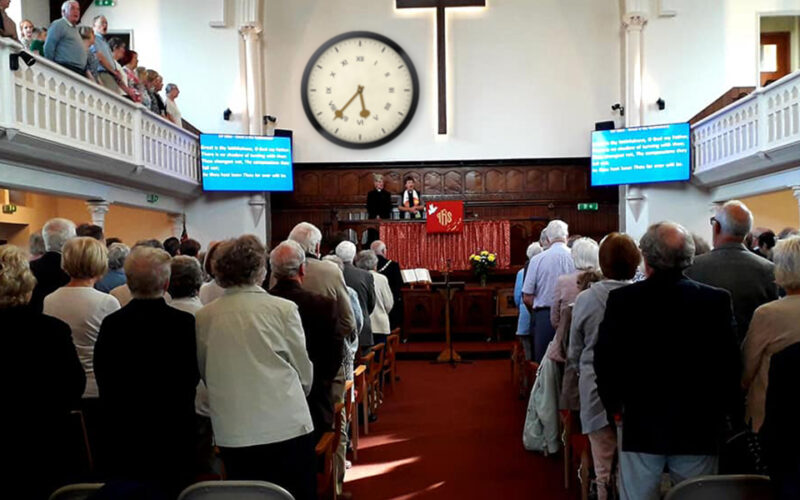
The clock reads {"hour": 5, "minute": 37}
